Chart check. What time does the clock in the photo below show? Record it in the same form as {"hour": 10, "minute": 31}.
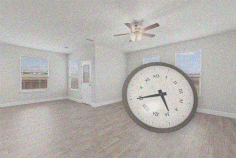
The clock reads {"hour": 5, "minute": 45}
